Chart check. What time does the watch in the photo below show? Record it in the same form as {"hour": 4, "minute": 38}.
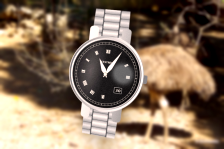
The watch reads {"hour": 11, "minute": 5}
